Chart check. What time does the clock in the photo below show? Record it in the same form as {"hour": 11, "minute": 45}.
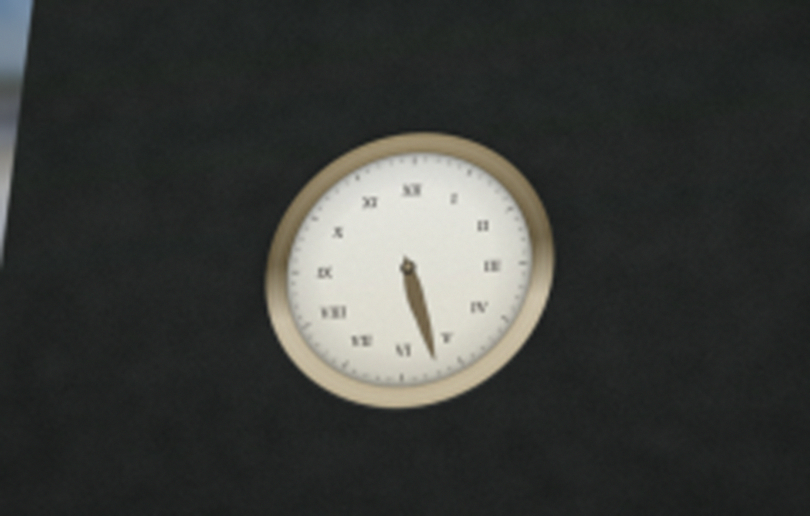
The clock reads {"hour": 5, "minute": 27}
